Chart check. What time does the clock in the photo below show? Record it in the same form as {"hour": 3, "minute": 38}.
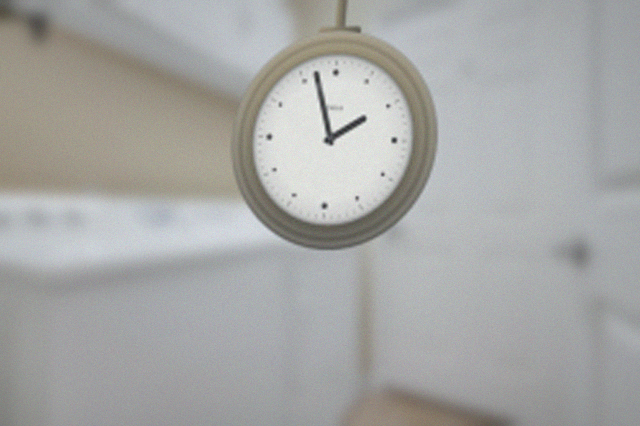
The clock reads {"hour": 1, "minute": 57}
